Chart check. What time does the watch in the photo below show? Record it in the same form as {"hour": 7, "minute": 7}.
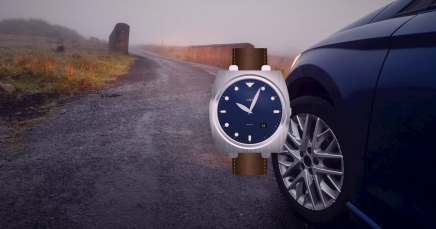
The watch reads {"hour": 10, "minute": 4}
